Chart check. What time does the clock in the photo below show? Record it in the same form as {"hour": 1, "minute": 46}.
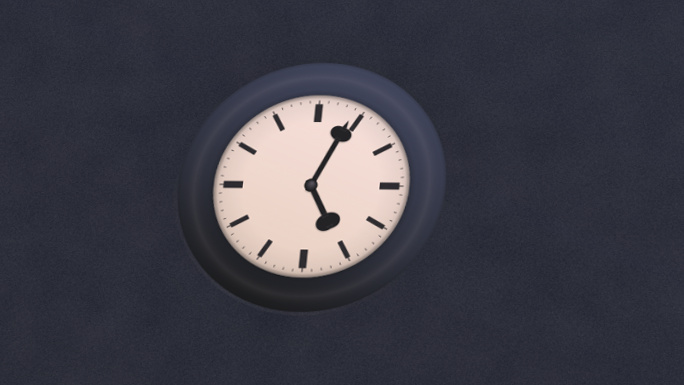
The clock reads {"hour": 5, "minute": 4}
